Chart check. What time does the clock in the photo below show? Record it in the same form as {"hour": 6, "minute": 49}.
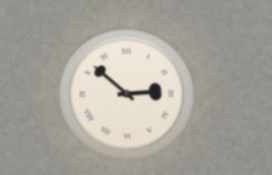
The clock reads {"hour": 2, "minute": 52}
